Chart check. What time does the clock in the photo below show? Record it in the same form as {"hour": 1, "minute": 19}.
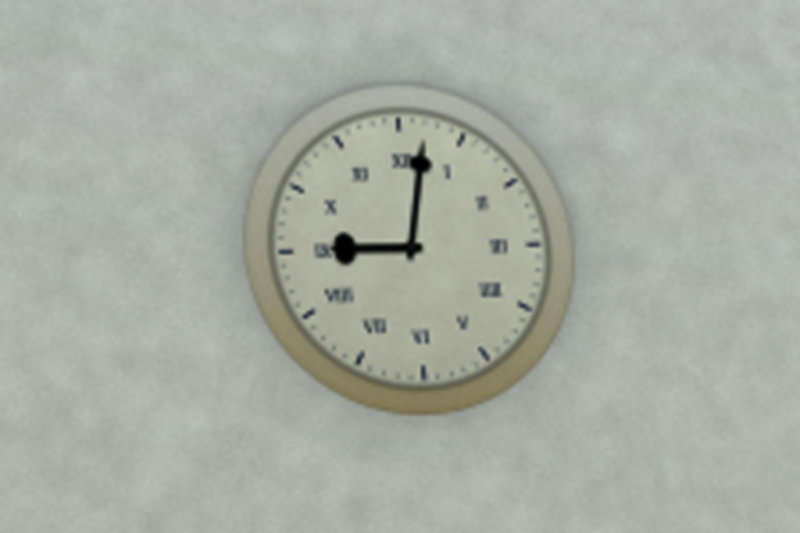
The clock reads {"hour": 9, "minute": 2}
